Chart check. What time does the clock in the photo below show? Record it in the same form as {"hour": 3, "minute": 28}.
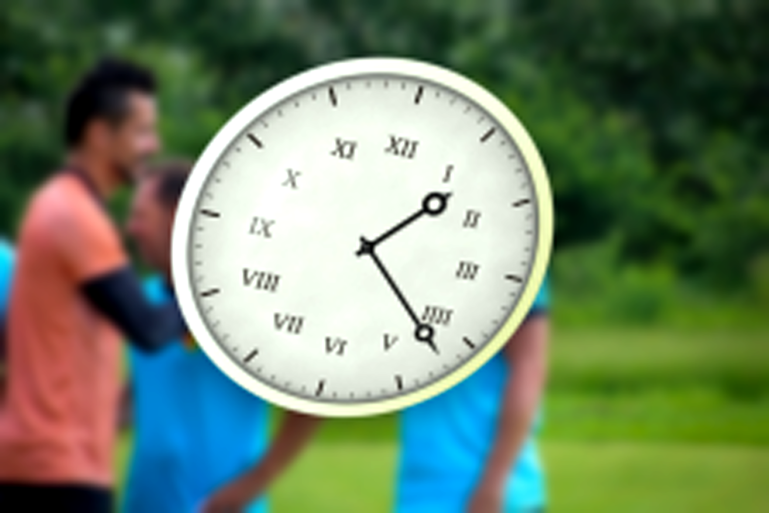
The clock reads {"hour": 1, "minute": 22}
